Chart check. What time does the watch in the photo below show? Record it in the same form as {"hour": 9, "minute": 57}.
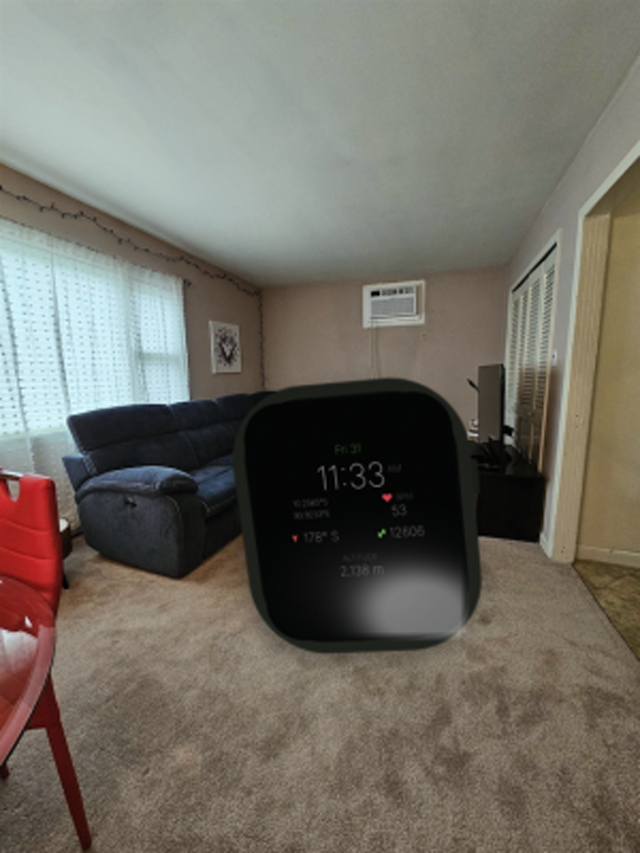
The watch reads {"hour": 11, "minute": 33}
